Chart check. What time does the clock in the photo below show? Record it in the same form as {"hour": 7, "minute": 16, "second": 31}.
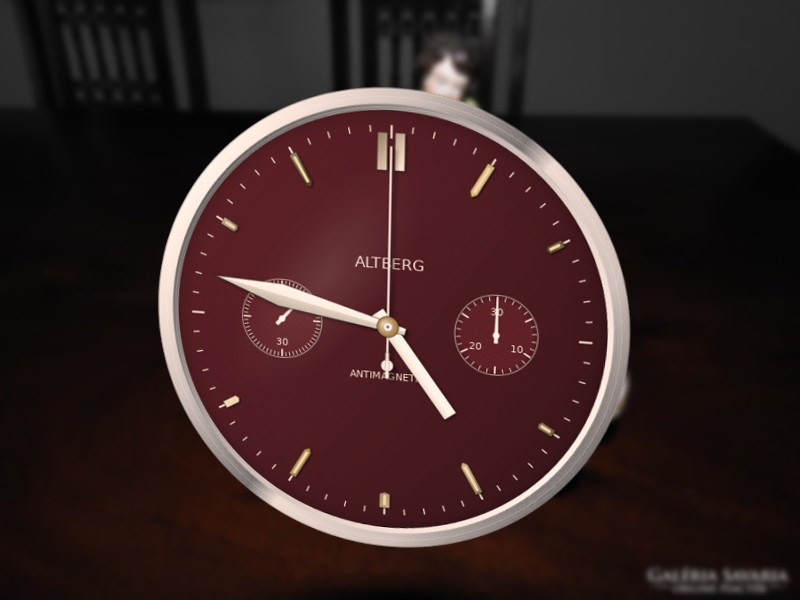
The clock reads {"hour": 4, "minute": 47, "second": 7}
